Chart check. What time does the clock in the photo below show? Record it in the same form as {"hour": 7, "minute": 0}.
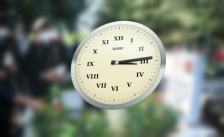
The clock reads {"hour": 3, "minute": 14}
